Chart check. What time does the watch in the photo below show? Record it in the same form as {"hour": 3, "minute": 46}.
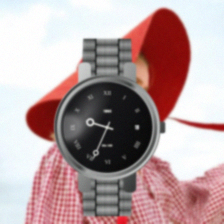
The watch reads {"hour": 9, "minute": 34}
